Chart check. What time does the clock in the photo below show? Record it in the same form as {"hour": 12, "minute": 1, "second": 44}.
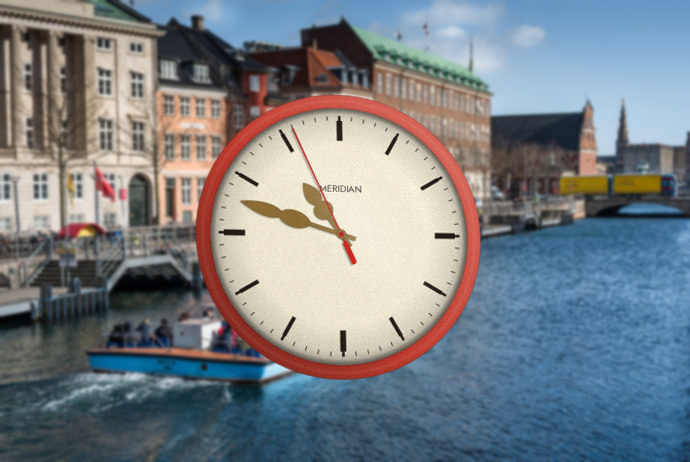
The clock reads {"hour": 10, "minute": 47, "second": 56}
